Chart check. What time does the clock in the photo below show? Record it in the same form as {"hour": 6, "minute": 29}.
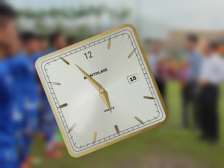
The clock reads {"hour": 5, "minute": 56}
